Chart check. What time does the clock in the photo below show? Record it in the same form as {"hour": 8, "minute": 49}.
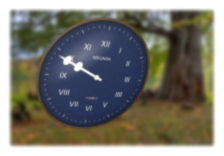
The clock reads {"hour": 9, "minute": 49}
